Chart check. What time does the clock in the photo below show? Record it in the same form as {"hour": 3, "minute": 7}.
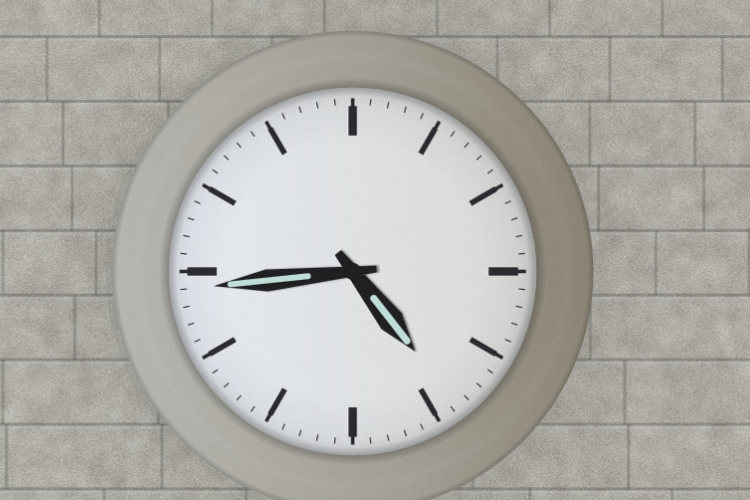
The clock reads {"hour": 4, "minute": 44}
